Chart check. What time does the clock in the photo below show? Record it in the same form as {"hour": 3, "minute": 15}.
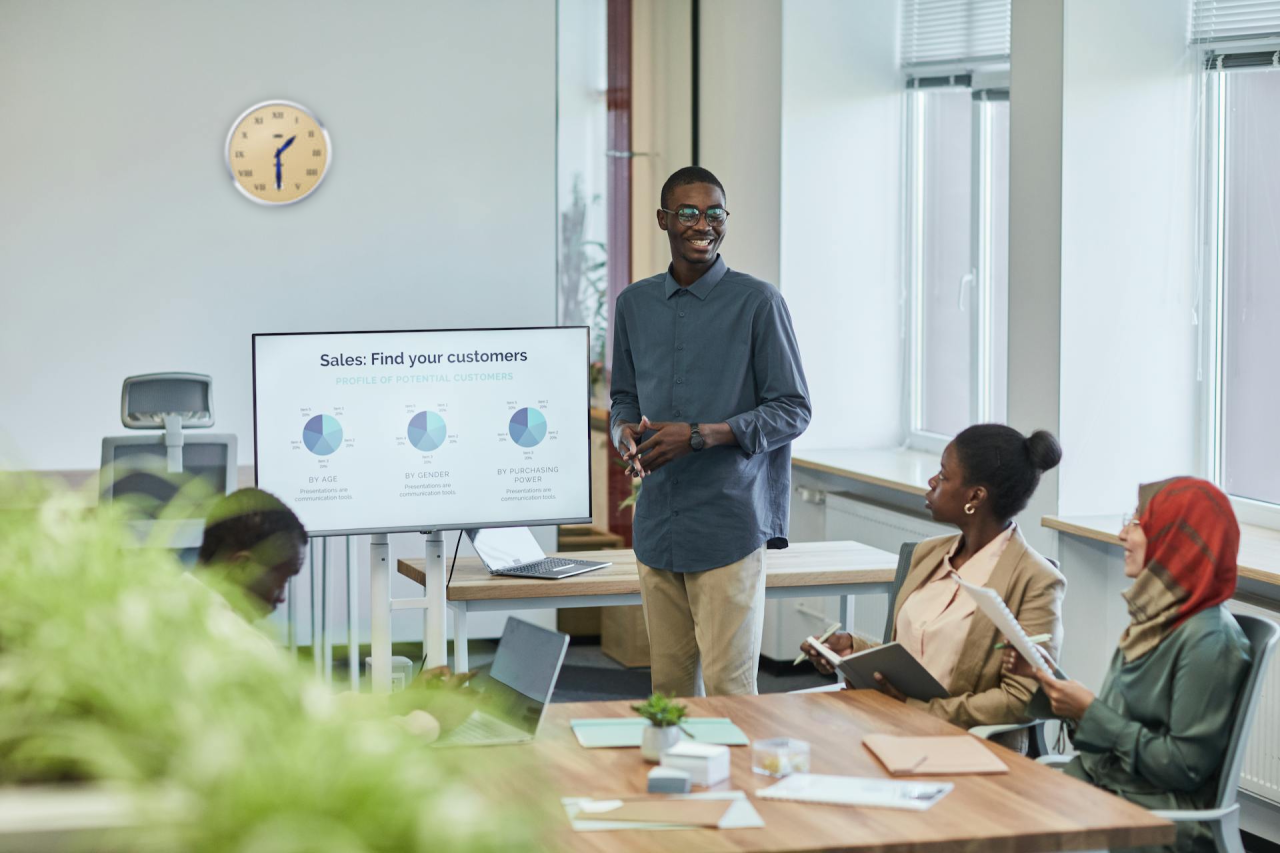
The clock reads {"hour": 1, "minute": 30}
